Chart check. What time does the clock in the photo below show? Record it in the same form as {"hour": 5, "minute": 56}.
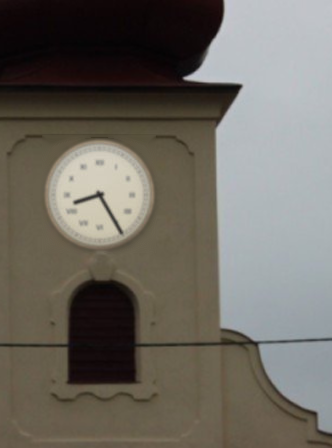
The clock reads {"hour": 8, "minute": 25}
